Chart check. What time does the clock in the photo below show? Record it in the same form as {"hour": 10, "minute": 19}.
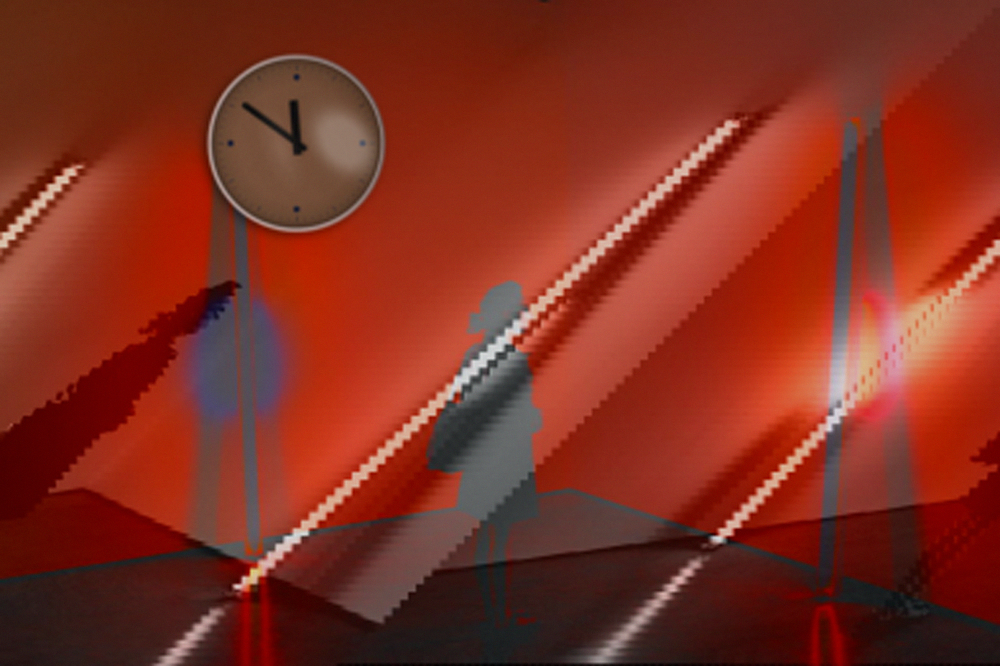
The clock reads {"hour": 11, "minute": 51}
